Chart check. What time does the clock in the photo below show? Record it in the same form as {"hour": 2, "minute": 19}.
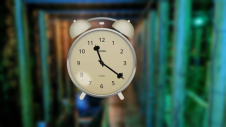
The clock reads {"hour": 11, "minute": 21}
